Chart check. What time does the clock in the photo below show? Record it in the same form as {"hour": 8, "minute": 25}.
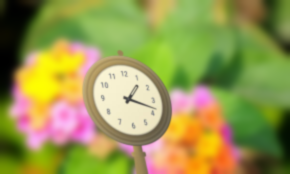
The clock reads {"hour": 1, "minute": 18}
